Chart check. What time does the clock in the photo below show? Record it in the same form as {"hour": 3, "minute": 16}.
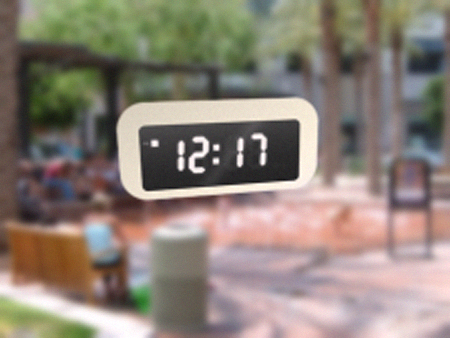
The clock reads {"hour": 12, "minute": 17}
